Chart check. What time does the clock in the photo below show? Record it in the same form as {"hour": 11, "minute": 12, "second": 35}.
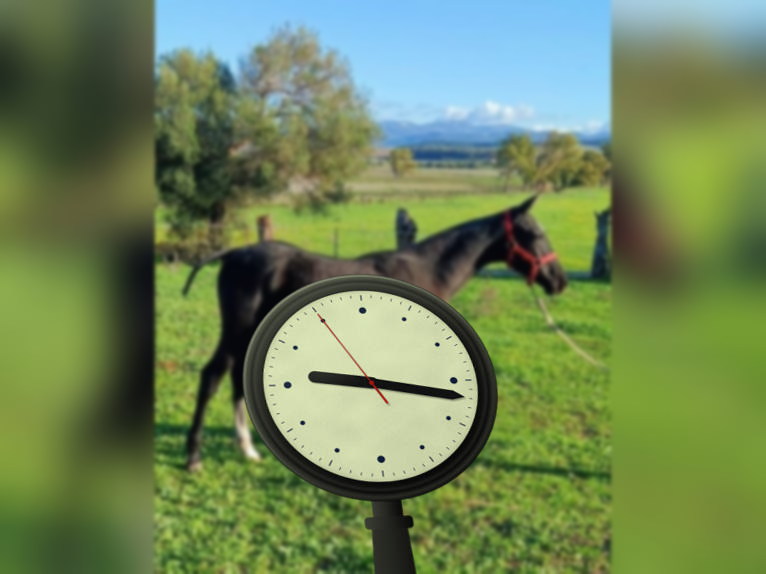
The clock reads {"hour": 9, "minute": 16, "second": 55}
